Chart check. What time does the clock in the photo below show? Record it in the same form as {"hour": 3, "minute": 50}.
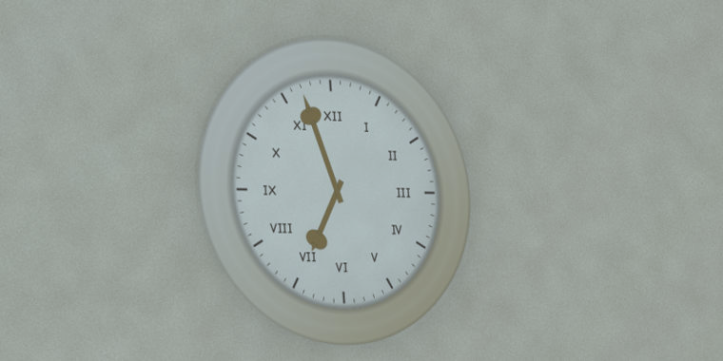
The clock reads {"hour": 6, "minute": 57}
